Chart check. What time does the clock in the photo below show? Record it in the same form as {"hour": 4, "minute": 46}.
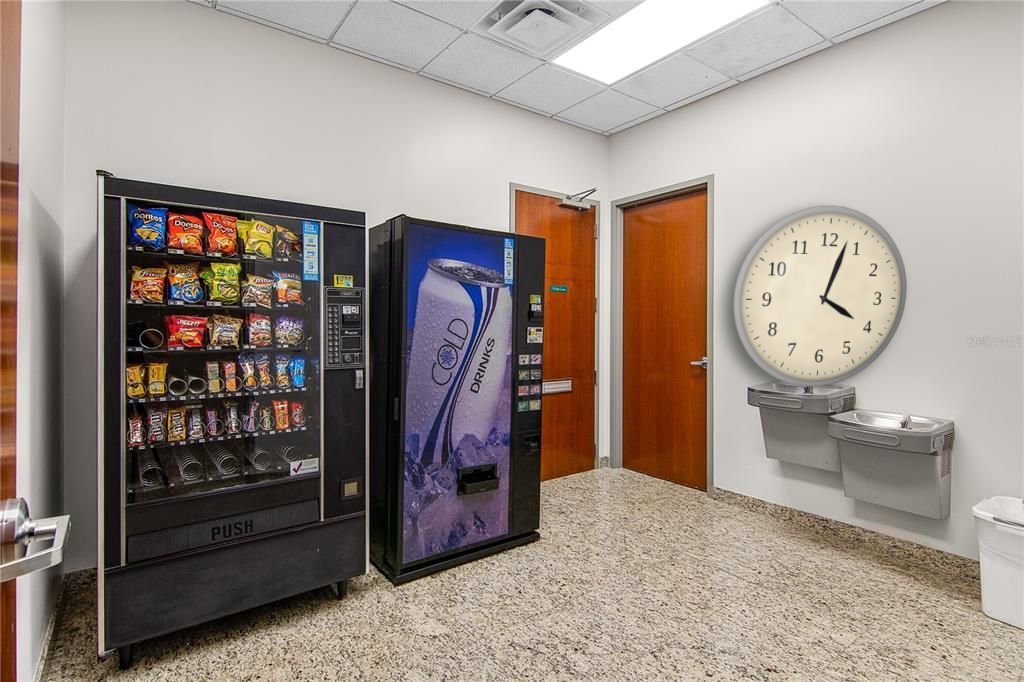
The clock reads {"hour": 4, "minute": 3}
